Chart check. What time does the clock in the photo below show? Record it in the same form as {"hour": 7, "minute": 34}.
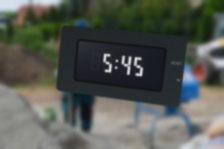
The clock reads {"hour": 5, "minute": 45}
